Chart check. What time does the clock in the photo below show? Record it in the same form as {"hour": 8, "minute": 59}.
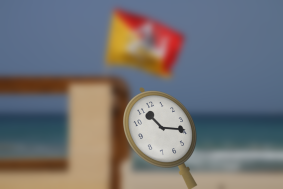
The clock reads {"hour": 11, "minute": 19}
